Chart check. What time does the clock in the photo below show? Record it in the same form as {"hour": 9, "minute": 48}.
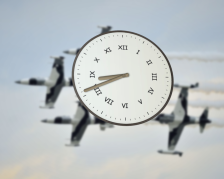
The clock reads {"hour": 8, "minute": 41}
